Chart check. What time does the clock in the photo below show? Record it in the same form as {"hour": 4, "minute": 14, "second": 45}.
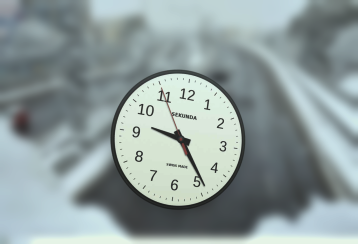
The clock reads {"hour": 9, "minute": 23, "second": 55}
